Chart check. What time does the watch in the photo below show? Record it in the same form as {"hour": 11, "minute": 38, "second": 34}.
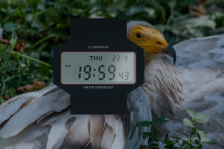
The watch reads {"hour": 19, "minute": 59, "second": 43}
